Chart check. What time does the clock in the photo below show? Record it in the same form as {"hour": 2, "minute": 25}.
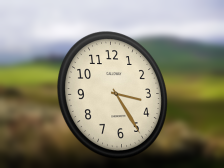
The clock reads {"hour": 3, "minute": 25}
